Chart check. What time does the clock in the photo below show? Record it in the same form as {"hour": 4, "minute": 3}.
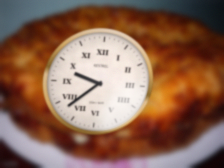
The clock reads {"hour": 9, "minute": 38}
